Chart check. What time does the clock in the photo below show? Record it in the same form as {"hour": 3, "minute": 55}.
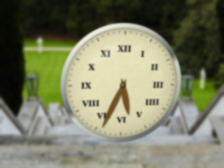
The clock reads {"hour": 5, "minute": 34}
